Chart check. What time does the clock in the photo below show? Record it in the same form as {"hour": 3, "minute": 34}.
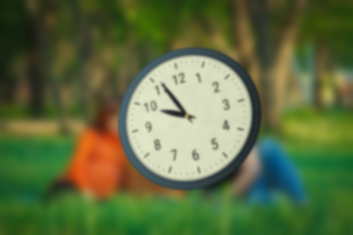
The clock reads {"hour": 9, "minute": 56}
